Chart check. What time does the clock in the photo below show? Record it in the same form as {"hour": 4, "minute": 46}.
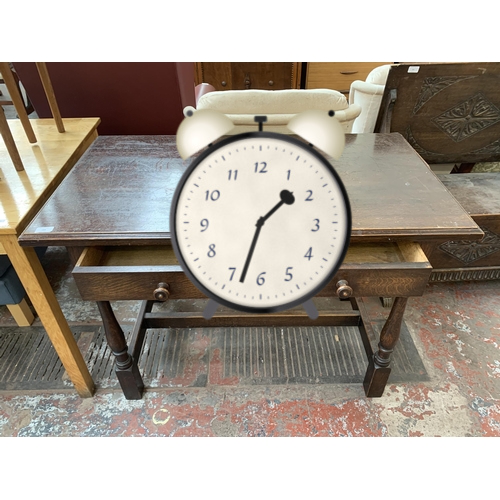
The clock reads {"hour": 1, "minute": 33}
